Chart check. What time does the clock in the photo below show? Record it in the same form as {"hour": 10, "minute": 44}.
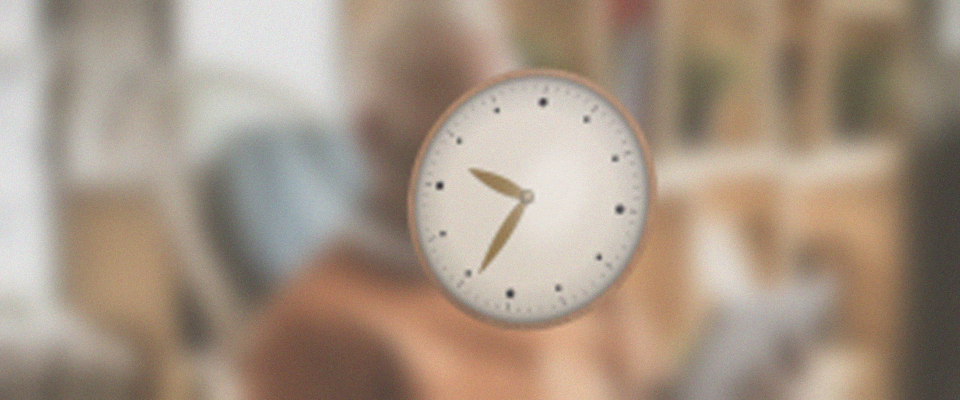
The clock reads {"hour": 9, "minute": 34}
